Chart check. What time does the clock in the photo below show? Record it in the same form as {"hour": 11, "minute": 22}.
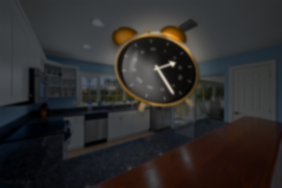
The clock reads {"hour": 2, "minute": 27}
